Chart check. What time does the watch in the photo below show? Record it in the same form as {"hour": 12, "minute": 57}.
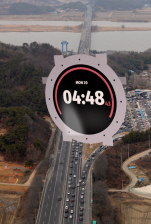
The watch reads {"hour": 4, "minute": 48}
